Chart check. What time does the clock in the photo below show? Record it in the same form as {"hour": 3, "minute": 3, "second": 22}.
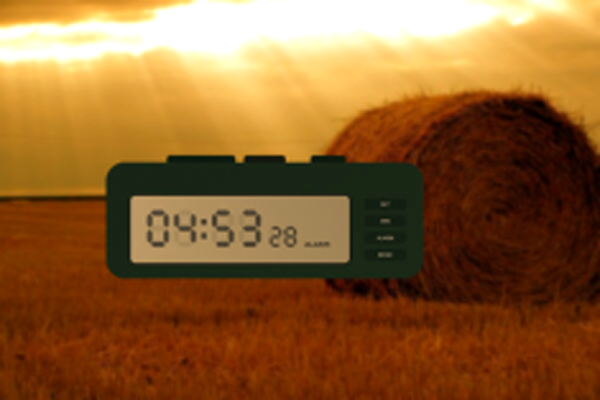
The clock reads {"hour": 4, "minute": 53, "second": 28}
